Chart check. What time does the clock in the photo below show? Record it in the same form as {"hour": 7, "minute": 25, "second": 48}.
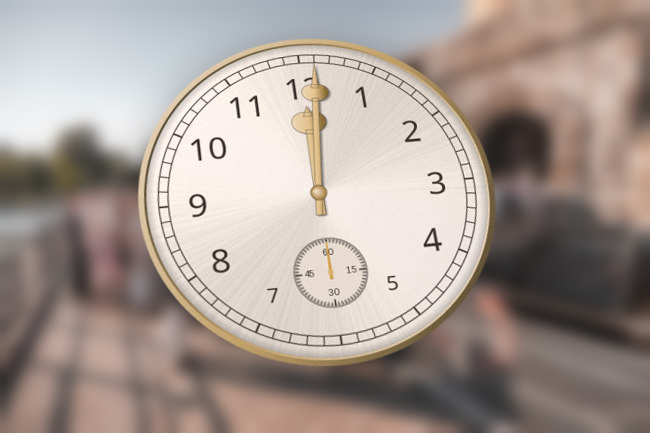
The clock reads {"hour": 12, "minute": 1, "second": 0}
